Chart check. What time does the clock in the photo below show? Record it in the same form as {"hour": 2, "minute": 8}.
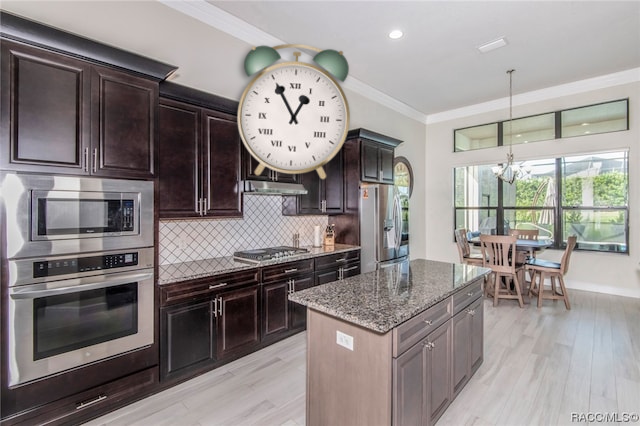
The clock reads {"hour": 12, "minute": 55}
